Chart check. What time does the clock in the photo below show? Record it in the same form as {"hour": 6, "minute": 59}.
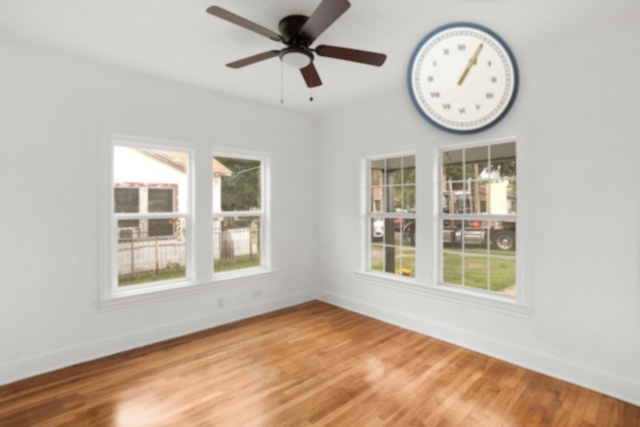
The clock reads {"hour": 1, "minute": 5}
